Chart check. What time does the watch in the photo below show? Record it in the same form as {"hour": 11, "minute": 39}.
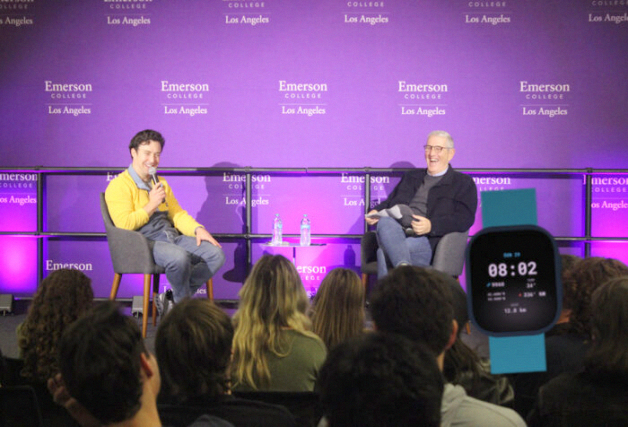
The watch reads {"hour": 8, "minute": 2}
